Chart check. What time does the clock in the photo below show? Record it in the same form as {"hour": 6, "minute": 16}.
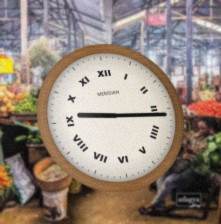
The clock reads {"hour": 9, "minute": 16}
